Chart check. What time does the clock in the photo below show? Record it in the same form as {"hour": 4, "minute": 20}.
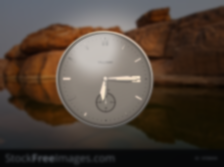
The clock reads {"hour": 6, "minute": 15}
